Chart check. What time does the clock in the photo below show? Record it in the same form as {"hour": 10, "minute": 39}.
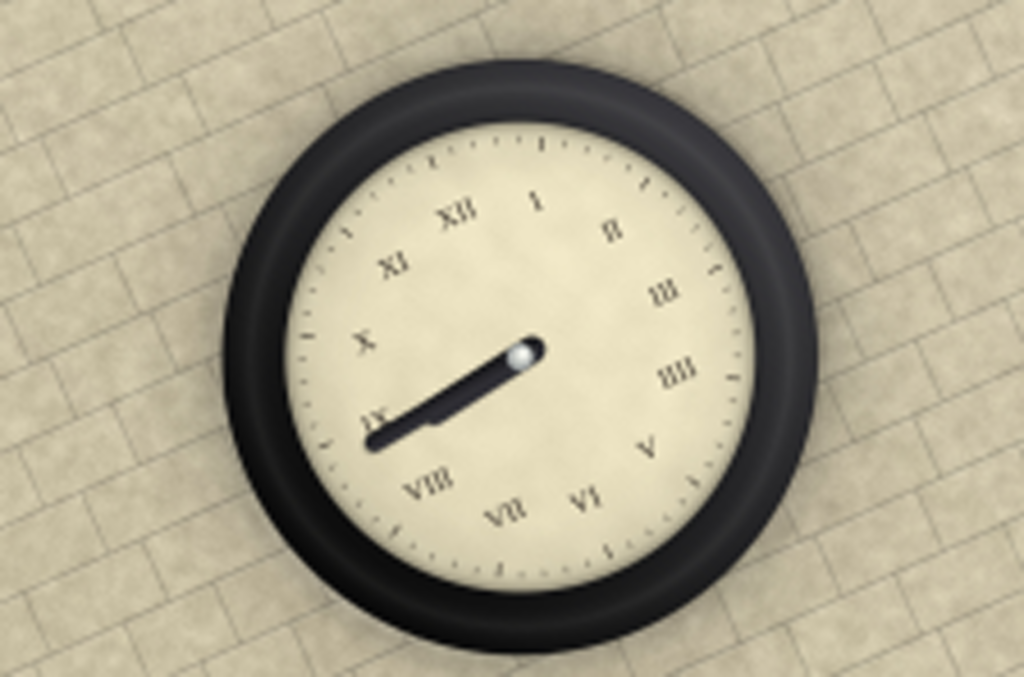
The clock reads {"hour": 8, "minute": 44}
